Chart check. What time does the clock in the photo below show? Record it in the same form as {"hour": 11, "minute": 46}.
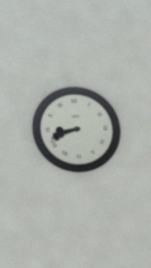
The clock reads {"hour": 8, "minute": 42}
